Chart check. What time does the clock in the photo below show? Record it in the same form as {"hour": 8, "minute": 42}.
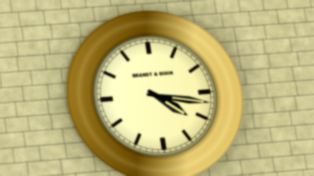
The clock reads {"hour": 4, "minute": 17}
